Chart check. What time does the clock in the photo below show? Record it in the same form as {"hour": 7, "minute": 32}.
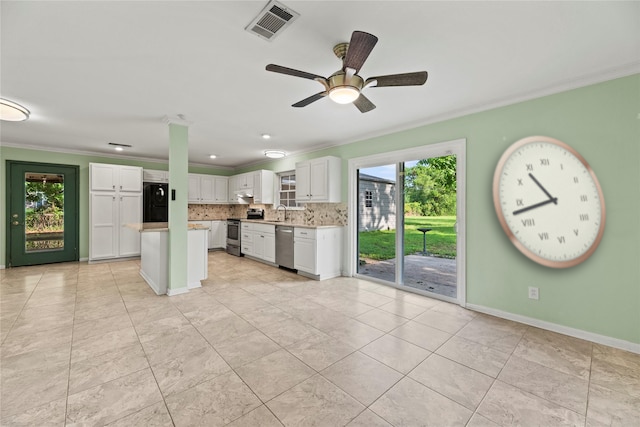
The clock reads {"hour": 10, "minute": 43}
